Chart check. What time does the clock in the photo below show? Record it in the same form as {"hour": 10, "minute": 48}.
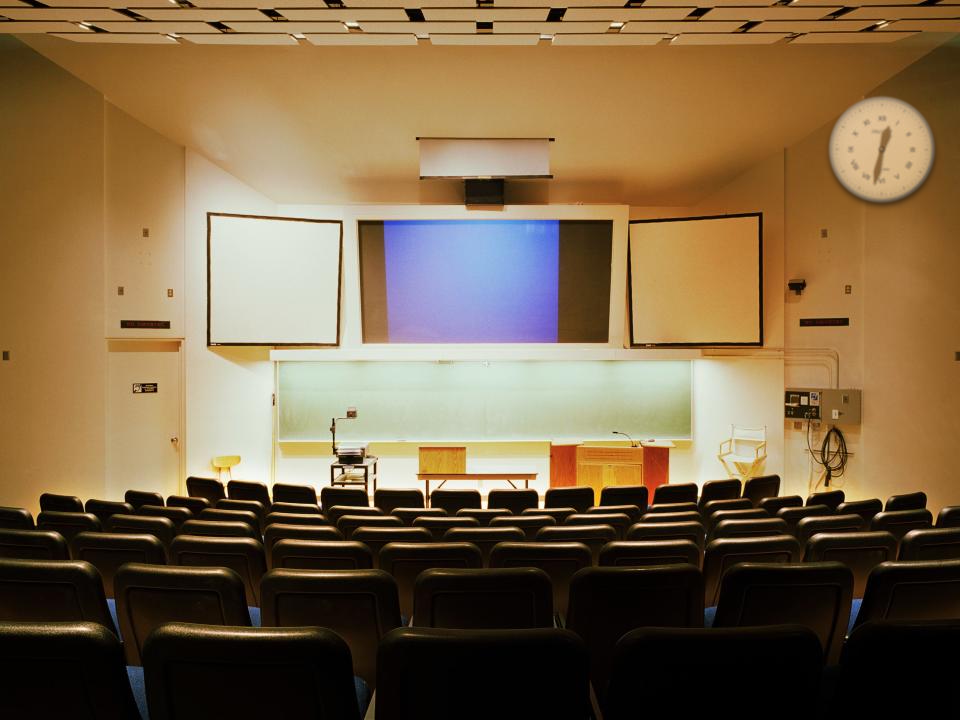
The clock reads {"hour": 12, "minute": 32}
